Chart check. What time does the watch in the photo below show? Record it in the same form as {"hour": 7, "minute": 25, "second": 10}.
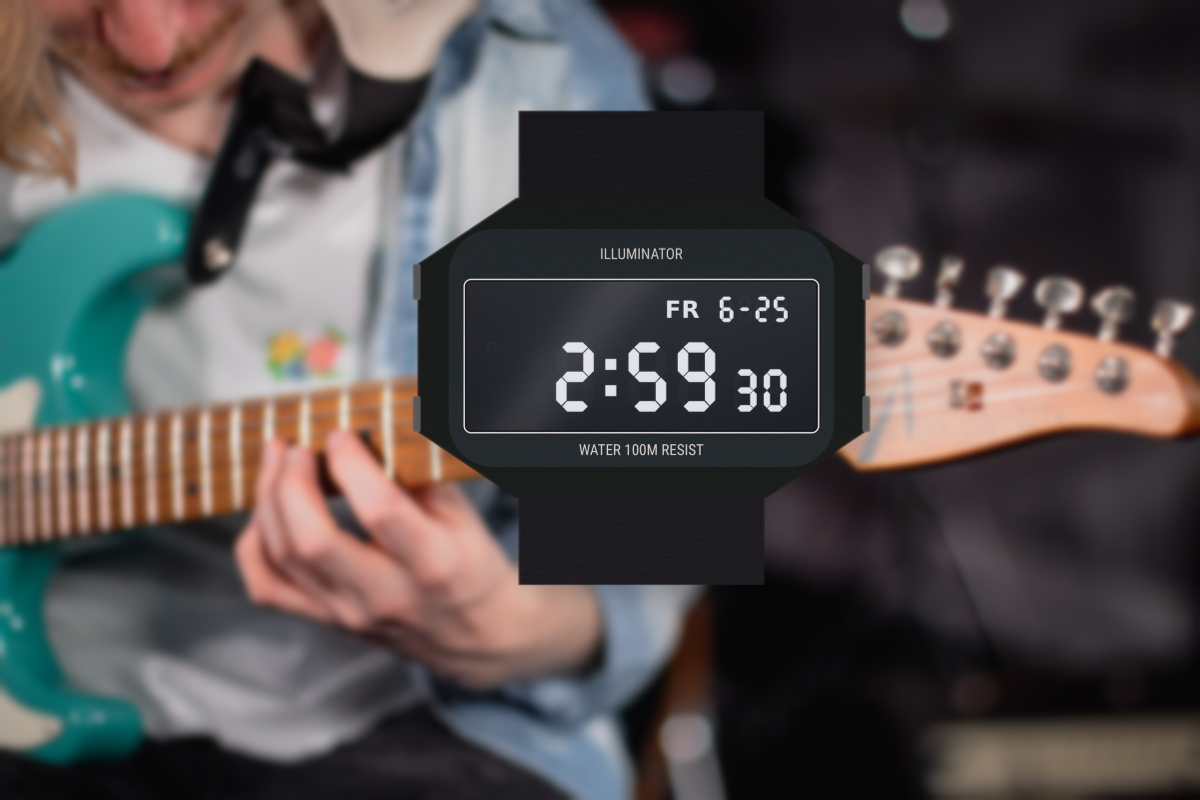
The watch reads {"hour": 2, "minute": 59, "second": 30}
